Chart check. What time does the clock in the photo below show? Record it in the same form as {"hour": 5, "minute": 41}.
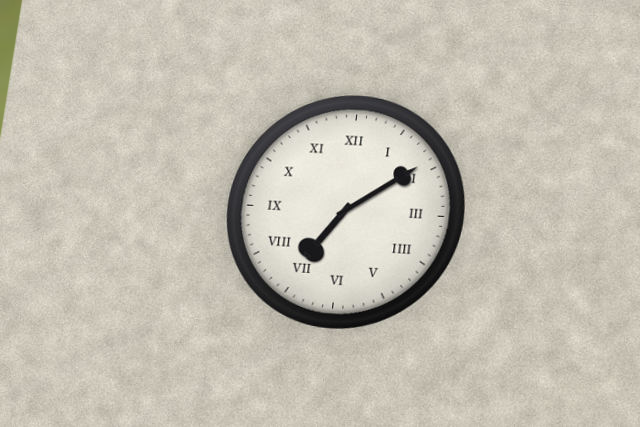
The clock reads {"hour": 7, "minute": 9}
